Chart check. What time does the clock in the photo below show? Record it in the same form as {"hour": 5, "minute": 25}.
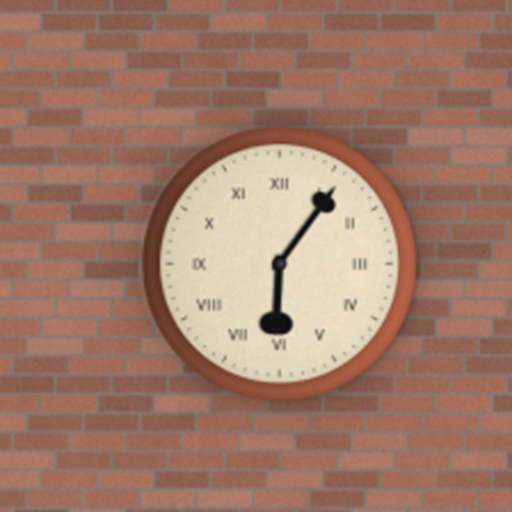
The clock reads {"hour": 6, "minute": 6}
